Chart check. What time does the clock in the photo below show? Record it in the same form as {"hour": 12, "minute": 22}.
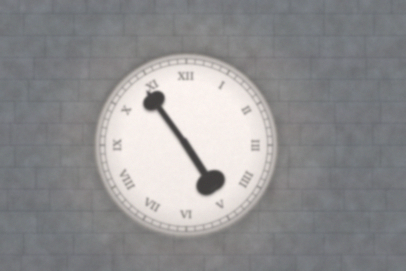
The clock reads {"hour": 4, "minute": 54}
